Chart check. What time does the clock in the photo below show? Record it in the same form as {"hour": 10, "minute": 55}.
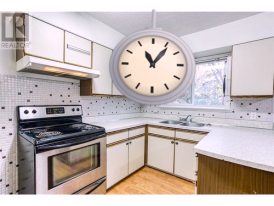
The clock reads {"hour": 11, "minute": 6}
